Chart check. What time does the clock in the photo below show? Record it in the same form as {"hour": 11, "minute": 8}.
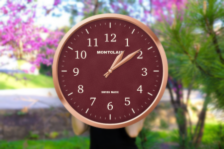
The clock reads {"hour": 1, "minute": 9}
